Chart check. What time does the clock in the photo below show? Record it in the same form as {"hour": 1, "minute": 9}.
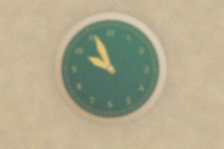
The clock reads {"hour": 9, "minute": 56}
